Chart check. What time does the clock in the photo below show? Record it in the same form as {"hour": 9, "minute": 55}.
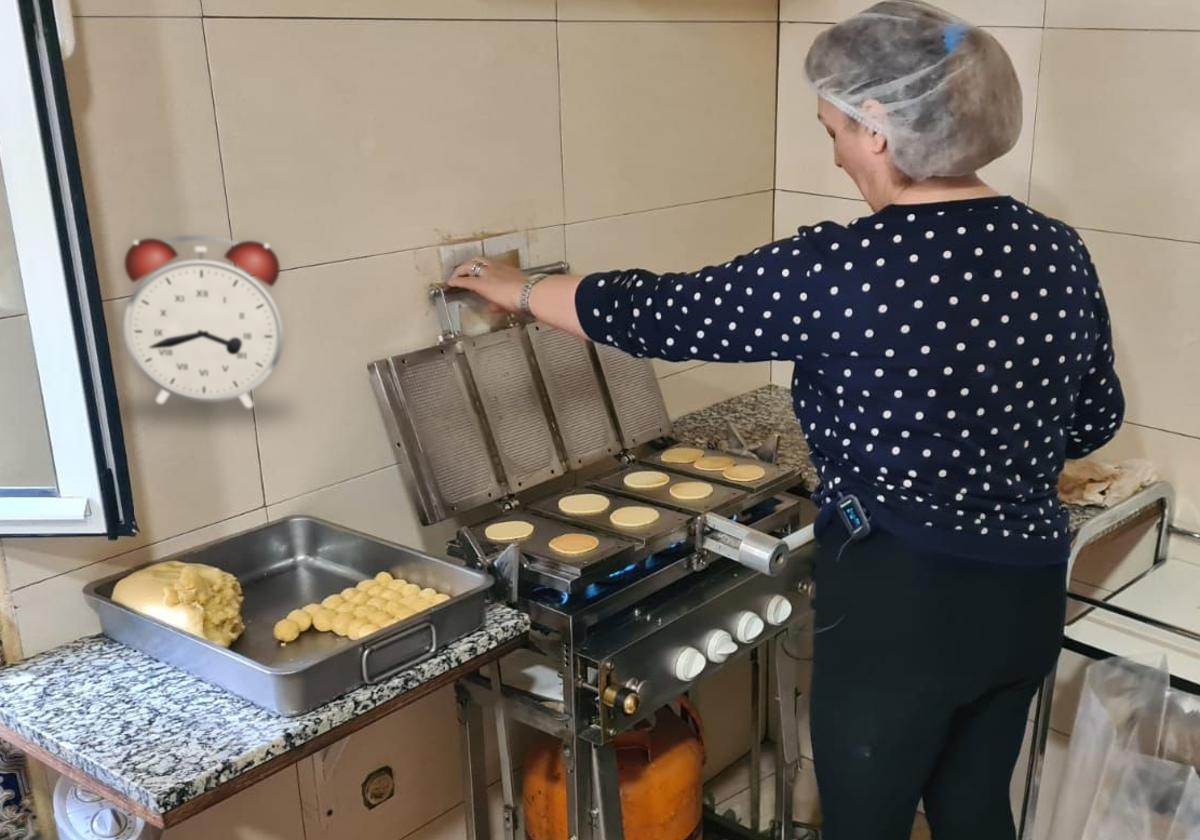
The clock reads {"hour": 3, "minute": 42}
